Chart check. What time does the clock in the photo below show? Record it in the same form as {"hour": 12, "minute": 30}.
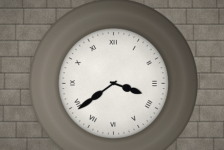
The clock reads {"hour": 3, "minute": 39}
